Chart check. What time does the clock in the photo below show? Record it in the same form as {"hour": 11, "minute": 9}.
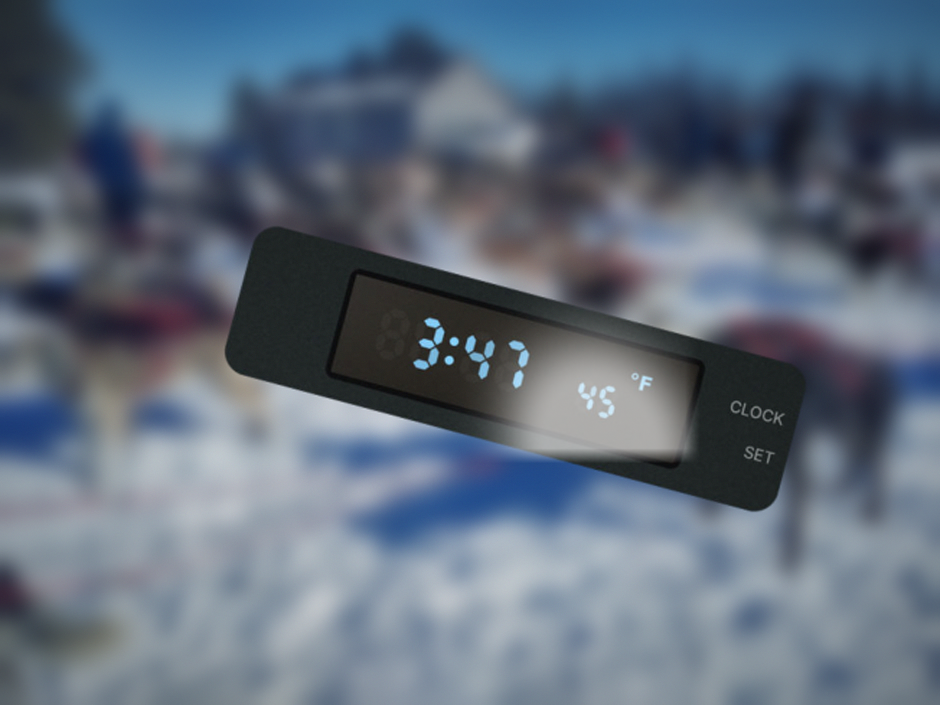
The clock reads {"hour": 3, "minute": 47}
